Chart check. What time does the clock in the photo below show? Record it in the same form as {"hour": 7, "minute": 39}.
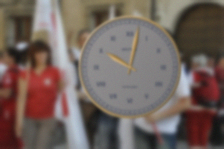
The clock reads {"hour": 10, "minute": 2}
